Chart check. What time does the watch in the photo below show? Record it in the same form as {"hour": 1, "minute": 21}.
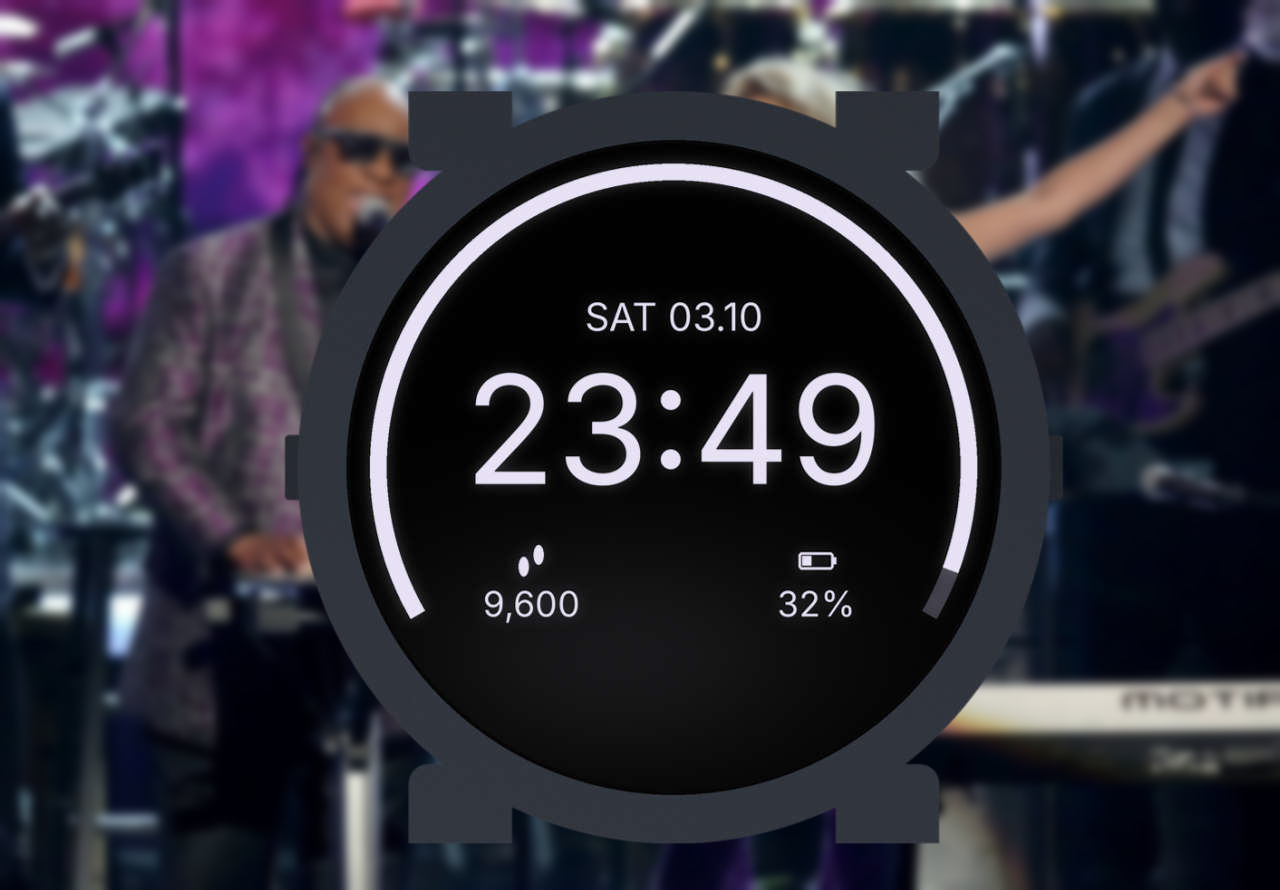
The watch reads {"hour": 23, "minute": 49}
